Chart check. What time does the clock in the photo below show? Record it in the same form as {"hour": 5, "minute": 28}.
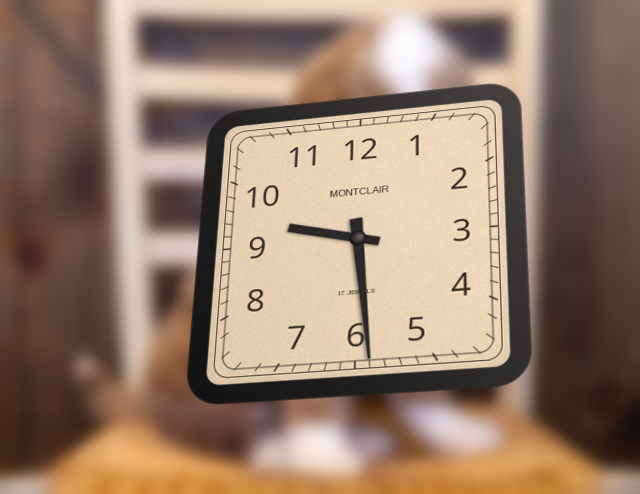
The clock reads {"hour": 9, "minute": 29}
